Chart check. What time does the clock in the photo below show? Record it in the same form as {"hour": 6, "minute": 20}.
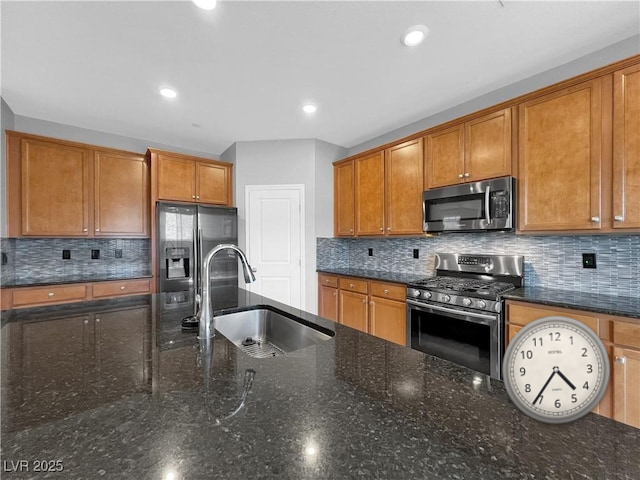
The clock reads {"hour": 4, "minute": 36}
